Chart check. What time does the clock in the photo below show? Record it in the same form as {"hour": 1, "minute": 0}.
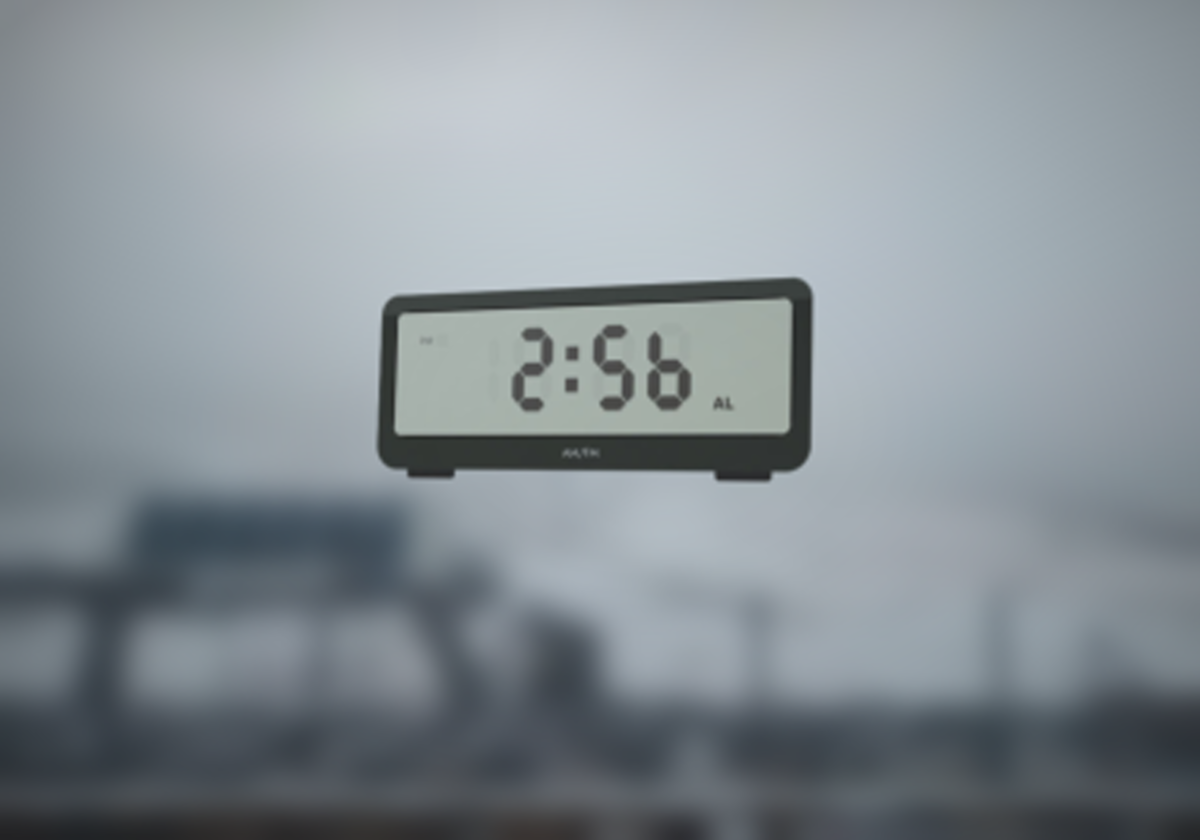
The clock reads {"hour": 2, "minute": 56}
